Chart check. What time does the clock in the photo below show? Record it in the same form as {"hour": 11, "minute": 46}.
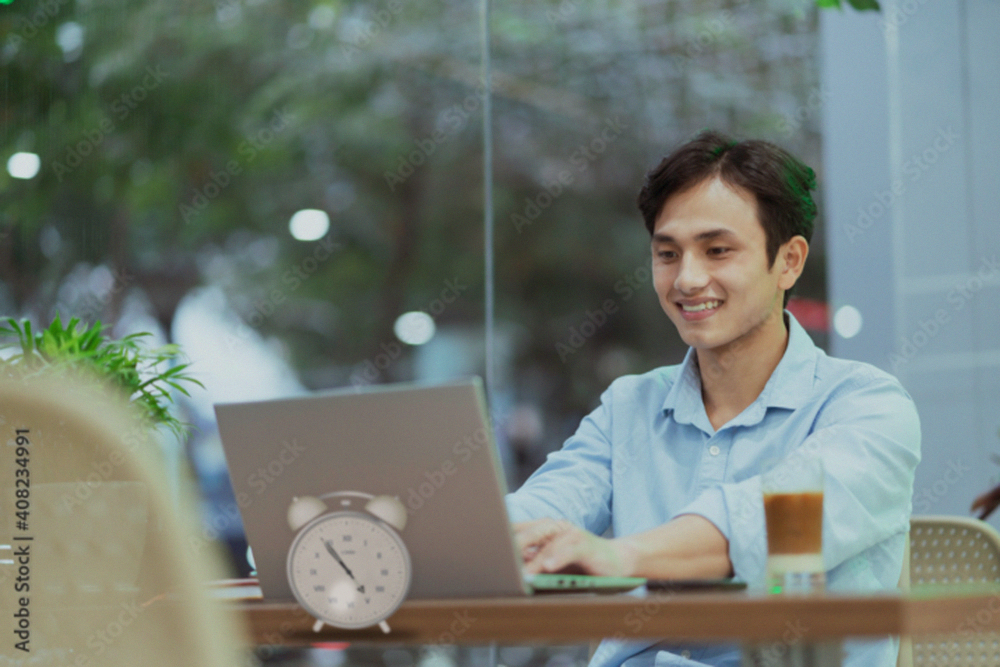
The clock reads {"hour": 4, "minute": 54}
